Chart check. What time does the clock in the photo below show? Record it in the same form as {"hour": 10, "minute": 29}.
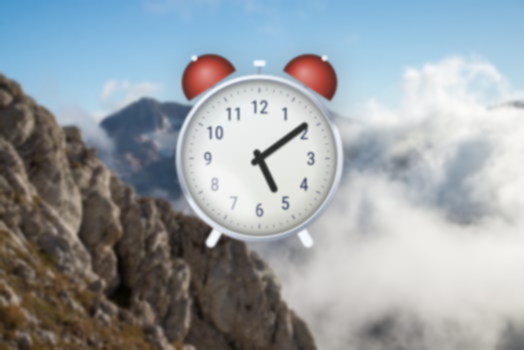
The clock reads {"hour": 5, "minute": 9}
